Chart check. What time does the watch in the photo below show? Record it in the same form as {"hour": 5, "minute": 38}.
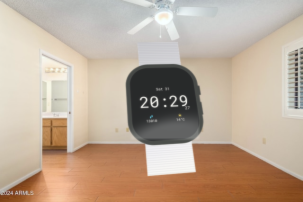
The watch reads {"hour": 20, "minute": 29}
